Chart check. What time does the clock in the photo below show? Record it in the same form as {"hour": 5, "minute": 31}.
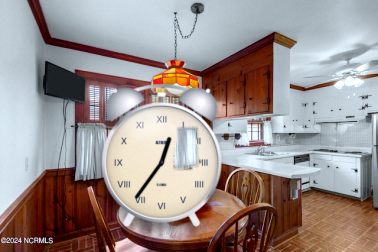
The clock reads {"hour": 12, "minute": 36}
